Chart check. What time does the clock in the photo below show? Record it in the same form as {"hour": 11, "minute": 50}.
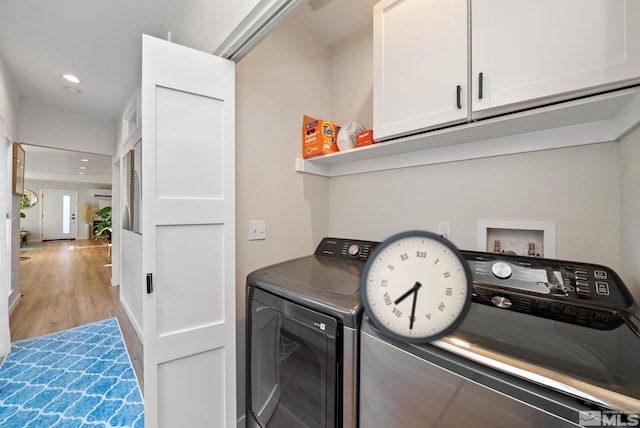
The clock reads {"hour": 7, "minute": 30}
